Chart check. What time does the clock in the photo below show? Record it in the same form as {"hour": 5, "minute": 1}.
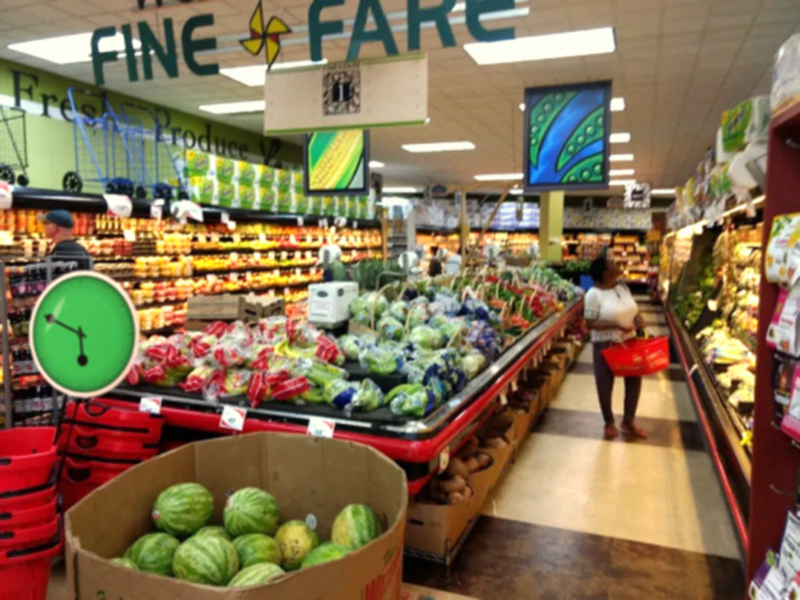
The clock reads {"hour": 5, "minute": 49}
